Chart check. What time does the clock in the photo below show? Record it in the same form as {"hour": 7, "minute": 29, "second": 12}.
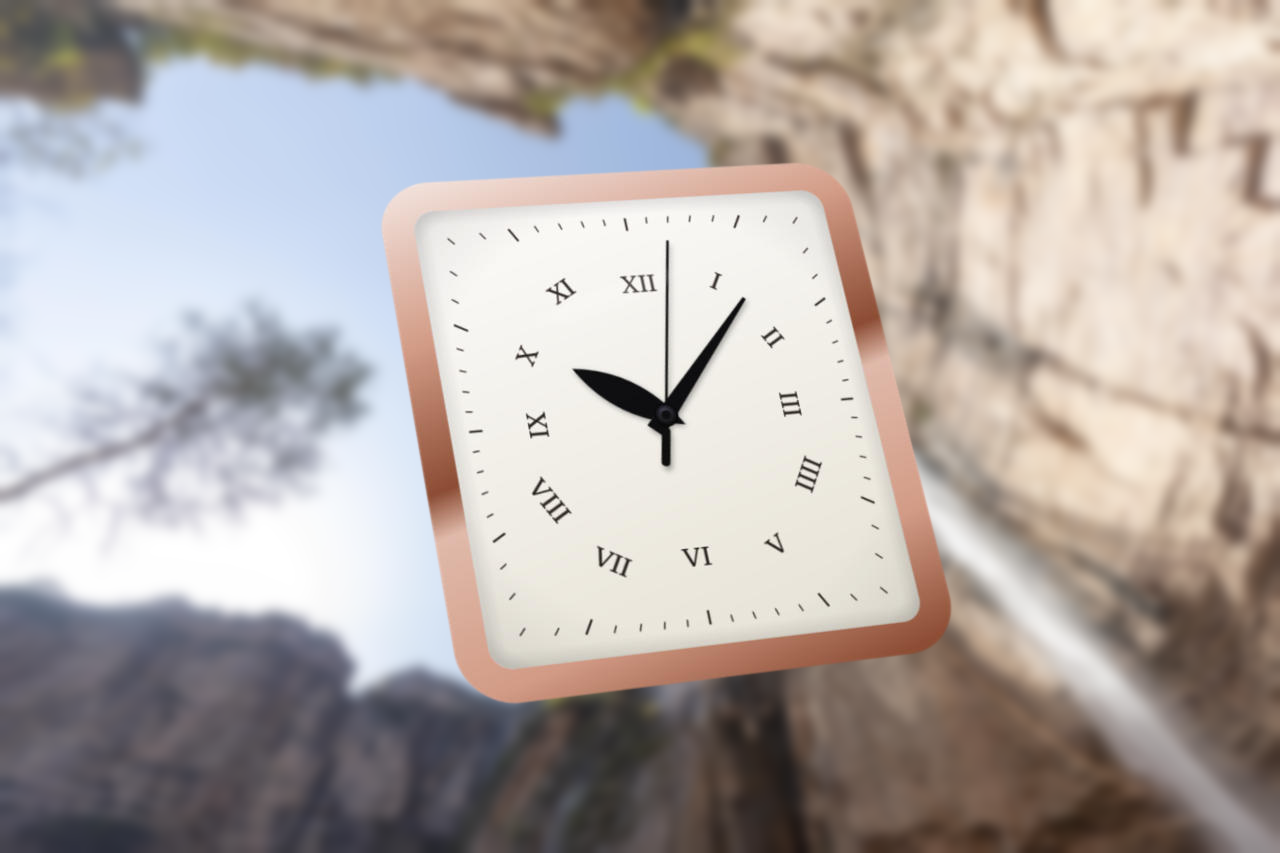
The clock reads {"hour": 10, "minute": 7, "second": 2}
